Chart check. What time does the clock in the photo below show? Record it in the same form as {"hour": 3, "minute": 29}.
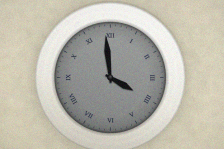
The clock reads {"hour": 3, "minute": 59}
